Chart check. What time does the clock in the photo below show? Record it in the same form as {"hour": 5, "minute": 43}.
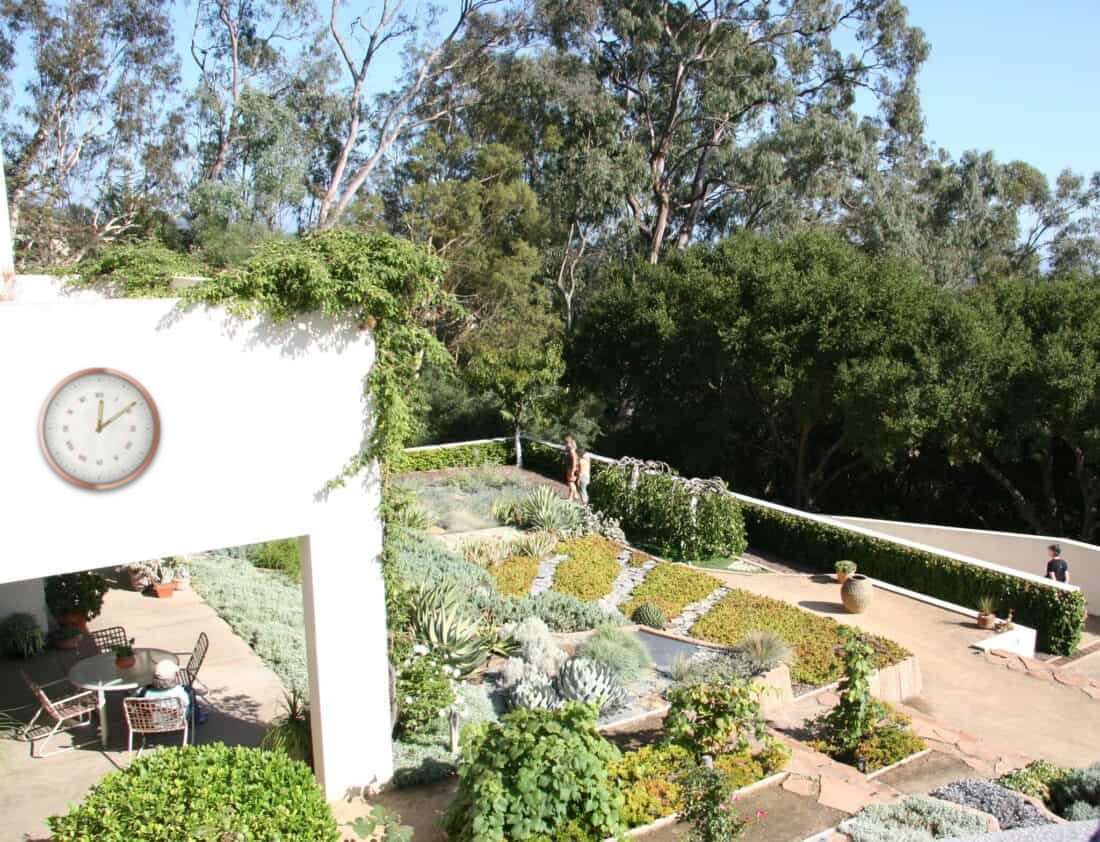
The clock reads {"hour": 12, "minute": 9}
